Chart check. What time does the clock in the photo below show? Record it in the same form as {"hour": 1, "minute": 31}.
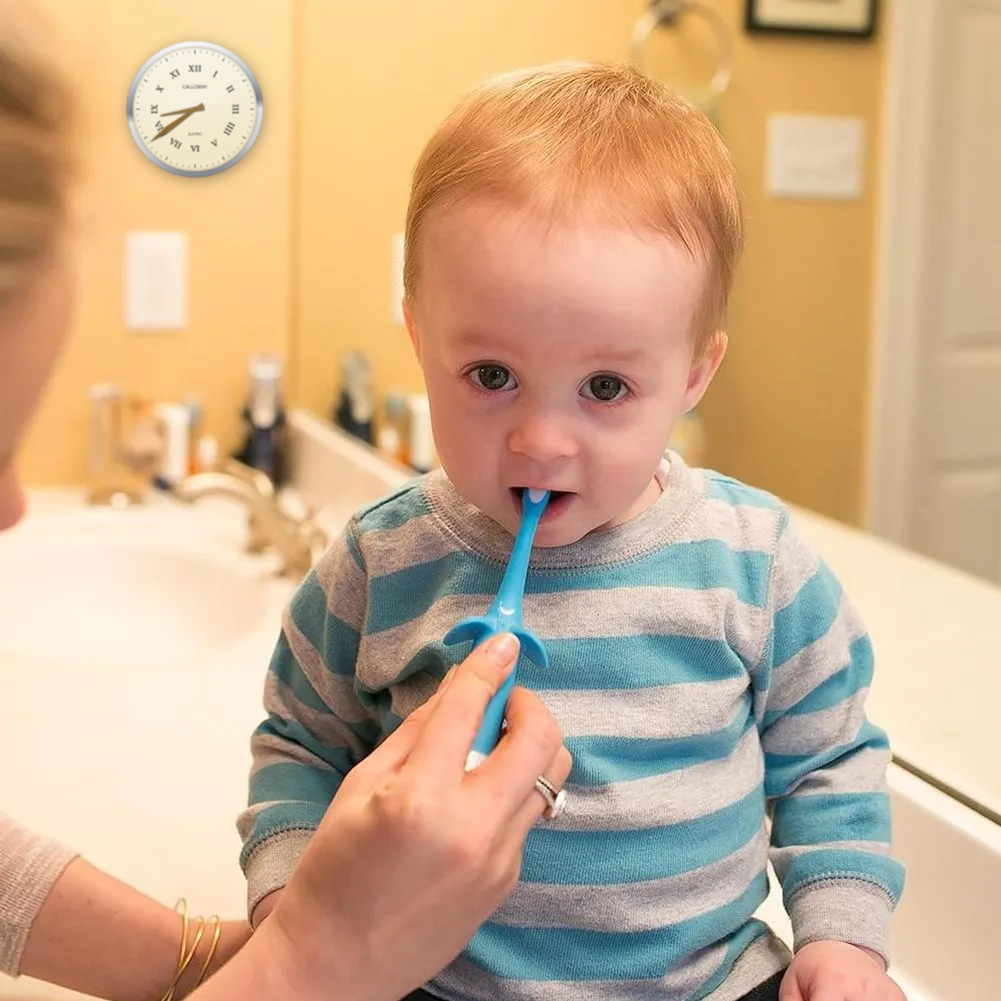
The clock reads {"hour": 8, "minute": 39}
